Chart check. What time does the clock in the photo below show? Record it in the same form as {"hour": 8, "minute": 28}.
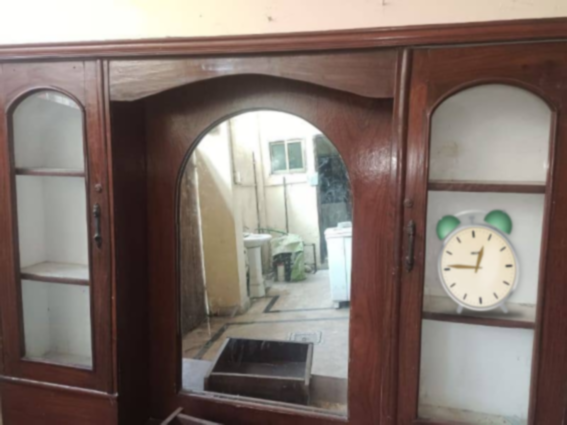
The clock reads {"hour": 12, "minute": 46}
